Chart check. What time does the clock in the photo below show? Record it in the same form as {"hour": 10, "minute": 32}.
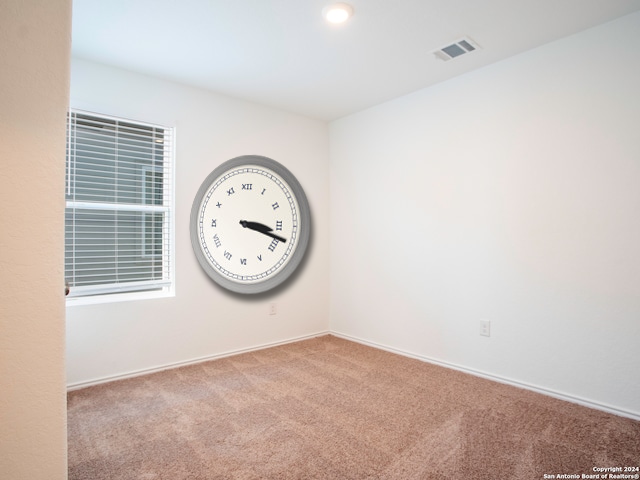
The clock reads {"hour": 3, "minute": 18}
